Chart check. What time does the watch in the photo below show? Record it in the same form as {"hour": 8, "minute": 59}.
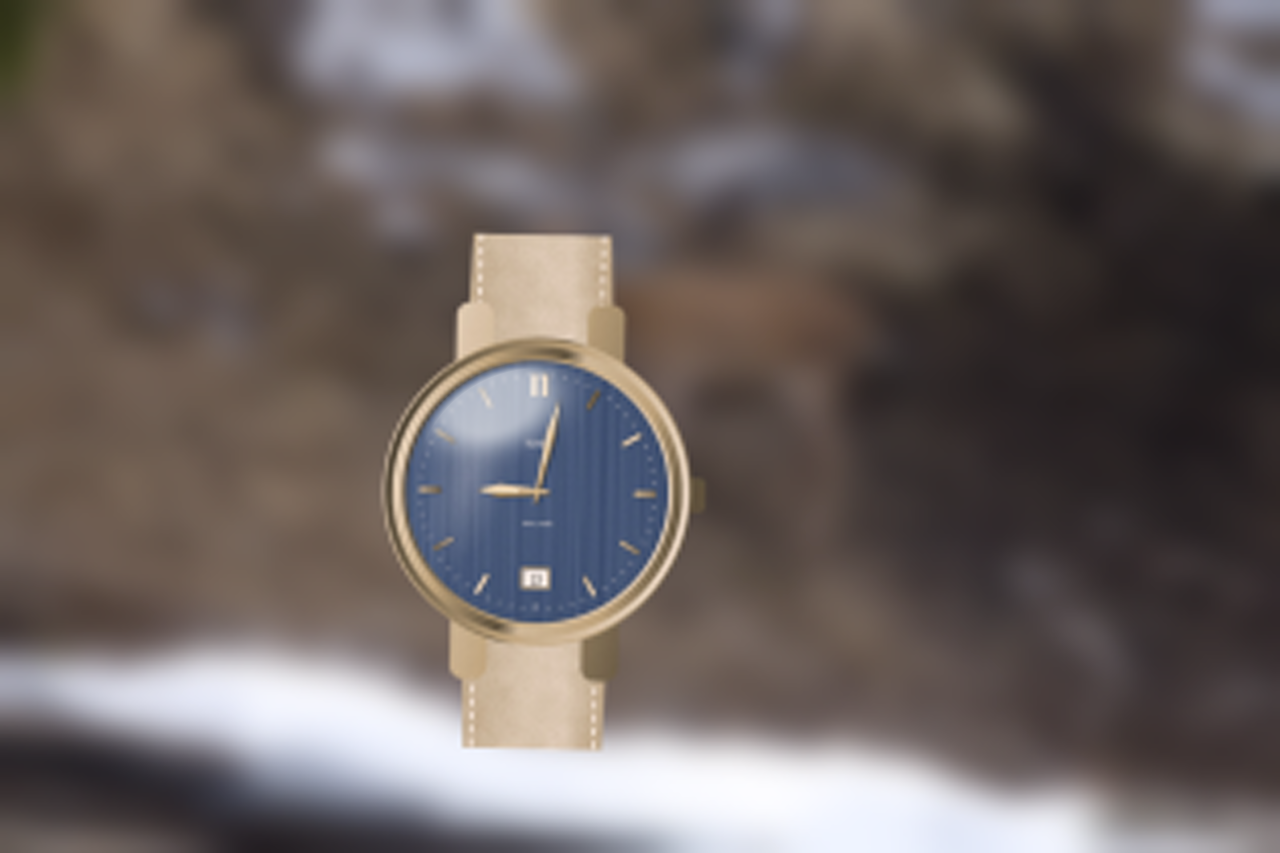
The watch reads {"hour": 9, "minute": 2}
